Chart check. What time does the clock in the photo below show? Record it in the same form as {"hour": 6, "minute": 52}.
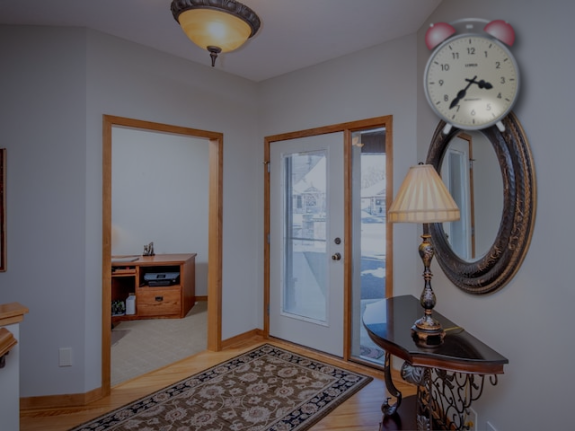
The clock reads {"hour": 3, "minute": 37}
